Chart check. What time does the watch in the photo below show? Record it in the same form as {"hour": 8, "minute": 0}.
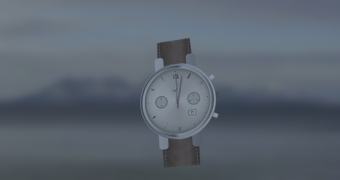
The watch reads {"hour": 12, "minute": 2}
